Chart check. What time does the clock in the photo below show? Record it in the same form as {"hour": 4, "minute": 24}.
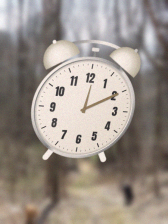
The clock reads {"hour": 12, "minute": 10}
